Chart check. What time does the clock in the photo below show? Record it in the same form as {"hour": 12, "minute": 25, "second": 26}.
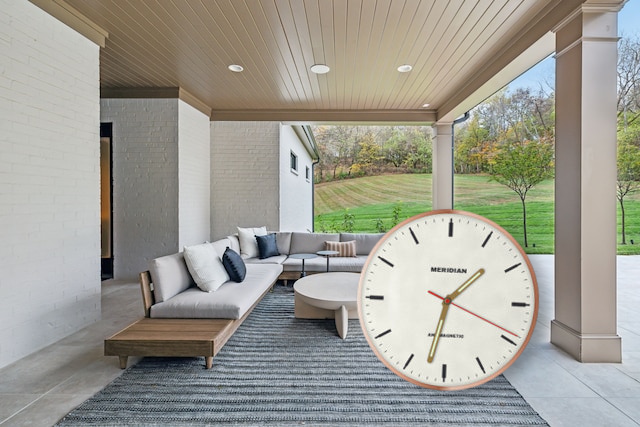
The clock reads {"hour": 1, "minute": 32, "second": 19}
